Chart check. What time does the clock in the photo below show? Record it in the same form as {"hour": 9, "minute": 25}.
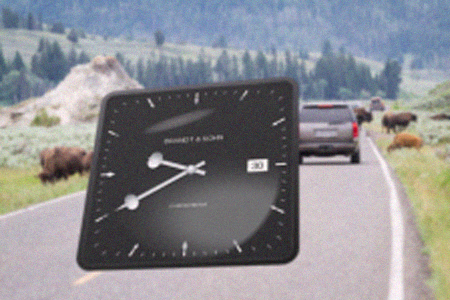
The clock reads {"hour": 9, "minute": 40}
